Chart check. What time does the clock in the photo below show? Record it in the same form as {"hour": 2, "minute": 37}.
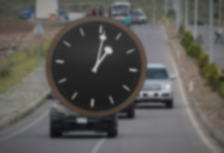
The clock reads {"hour": 1, "minute": 1}
